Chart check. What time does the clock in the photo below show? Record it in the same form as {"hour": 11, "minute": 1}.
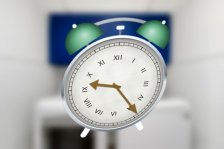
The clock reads {"hour": 9, "minute": 24}
